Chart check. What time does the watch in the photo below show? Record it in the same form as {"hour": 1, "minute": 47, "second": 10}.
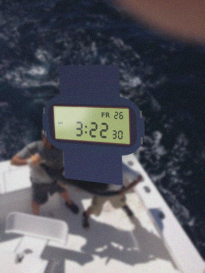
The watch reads {"hour": 3, "minute": 22, "second": 30}
